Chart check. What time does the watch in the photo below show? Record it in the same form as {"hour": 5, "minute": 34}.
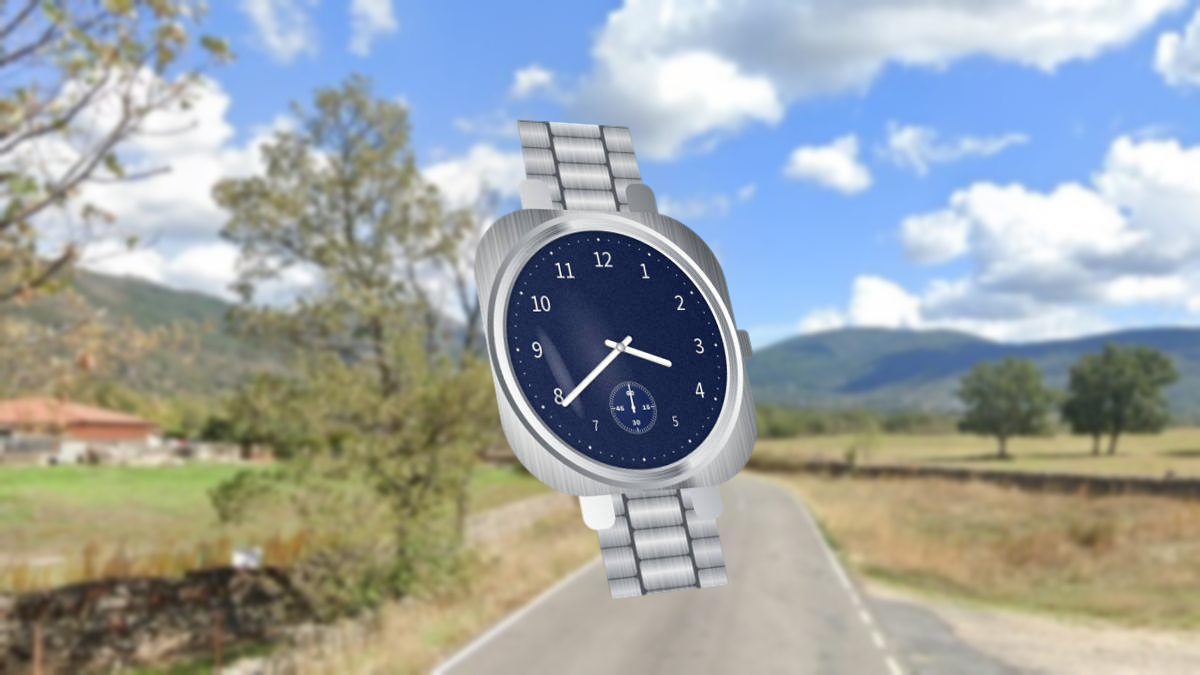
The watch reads {"hour": 3, "minute": 39}
